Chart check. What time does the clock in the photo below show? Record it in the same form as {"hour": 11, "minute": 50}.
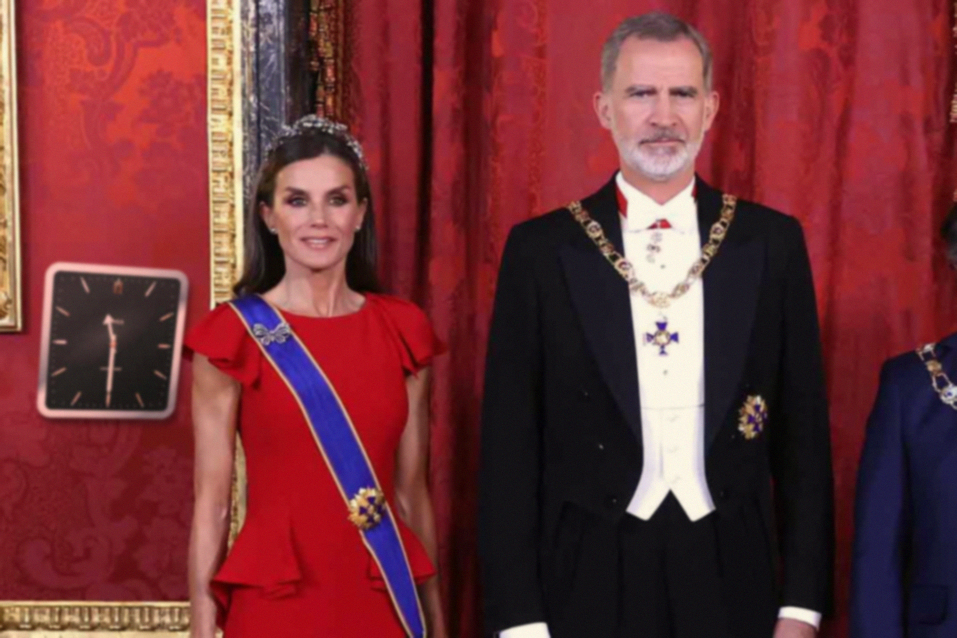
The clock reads {"hour": 11, "minute": 30}
